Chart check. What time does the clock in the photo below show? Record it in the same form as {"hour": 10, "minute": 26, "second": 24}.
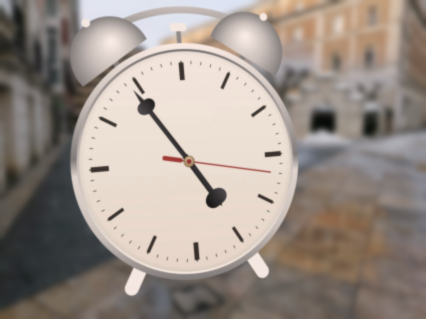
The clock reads {"hour": 4, "minute": 54, "second": 17}
